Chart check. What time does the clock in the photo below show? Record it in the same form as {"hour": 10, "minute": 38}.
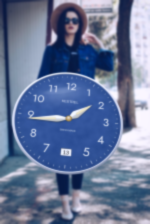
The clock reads {"hour": 1, "minute": 44}
